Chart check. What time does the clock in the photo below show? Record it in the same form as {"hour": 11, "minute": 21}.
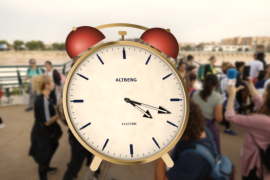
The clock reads {"hour": 4, "minute": 18}
